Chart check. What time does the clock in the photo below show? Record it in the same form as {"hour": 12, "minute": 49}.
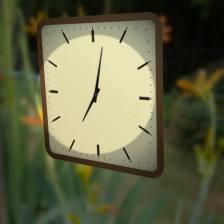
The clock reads {"hour": 7, "minute": 2}
